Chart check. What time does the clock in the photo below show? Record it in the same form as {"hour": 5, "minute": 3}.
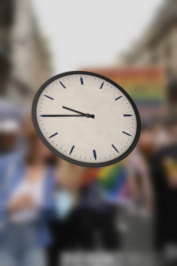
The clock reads {"hour": 9, "minute": 45}
